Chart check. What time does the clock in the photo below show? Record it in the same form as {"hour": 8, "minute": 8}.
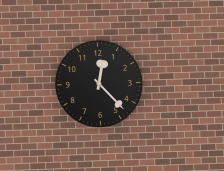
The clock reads {"hour": 12, "minute": 23}
